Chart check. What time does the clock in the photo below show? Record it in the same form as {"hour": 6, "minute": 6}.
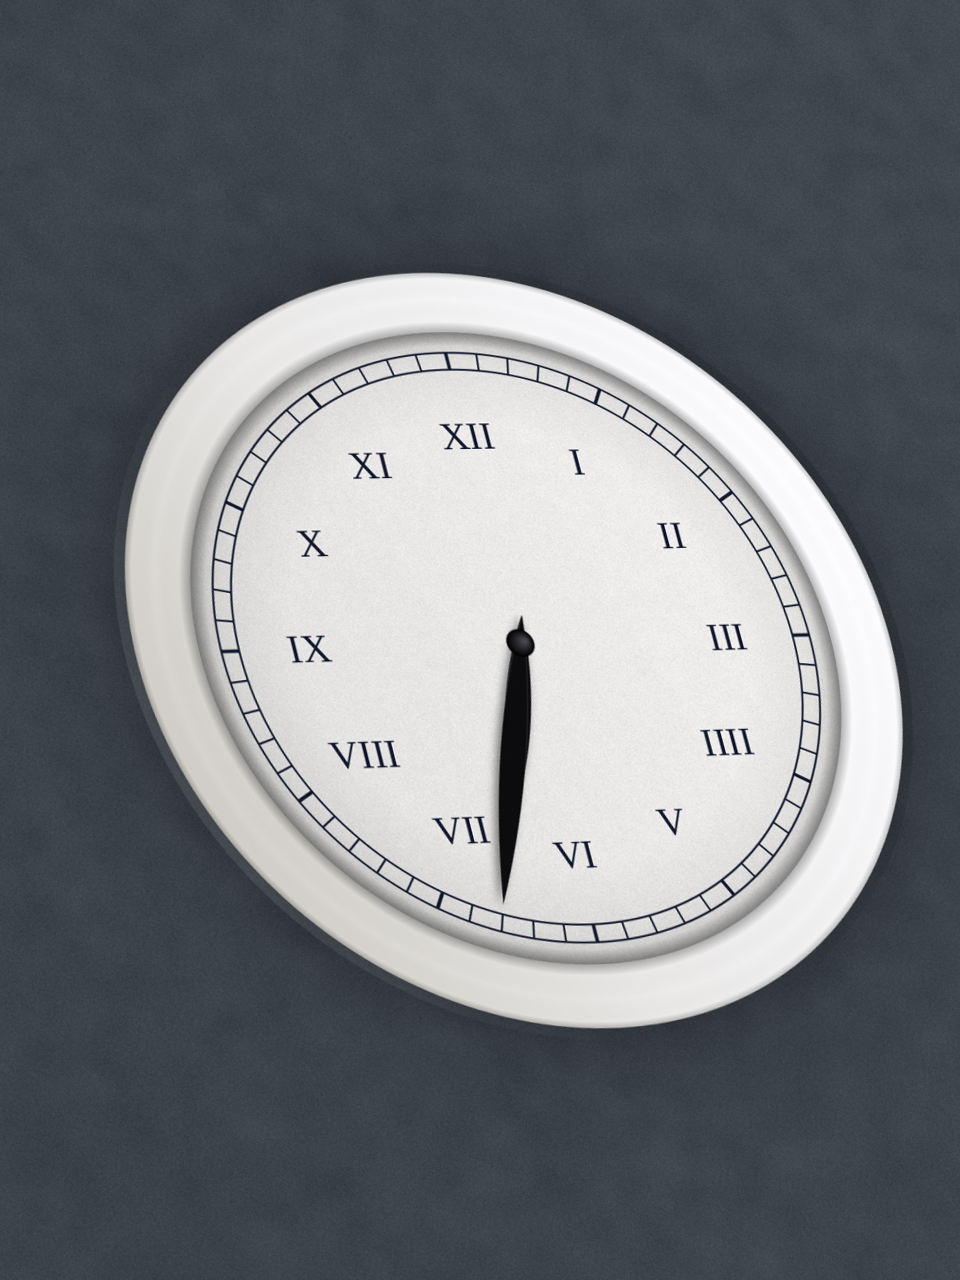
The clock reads {"hour": 6, "minute": 33}
